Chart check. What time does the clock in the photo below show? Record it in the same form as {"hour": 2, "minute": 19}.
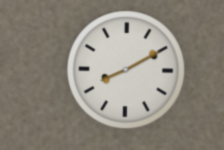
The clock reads {"hour": 8, "minute": 10}
